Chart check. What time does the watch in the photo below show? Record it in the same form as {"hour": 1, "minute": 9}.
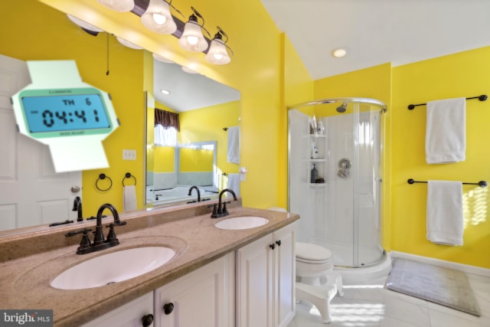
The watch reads {"hour": 4, "minute": 41}
